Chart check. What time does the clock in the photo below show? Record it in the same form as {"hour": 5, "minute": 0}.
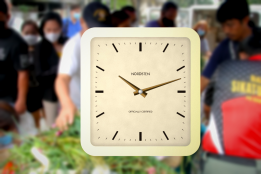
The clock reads {"hour": 10, "minute": 12}
